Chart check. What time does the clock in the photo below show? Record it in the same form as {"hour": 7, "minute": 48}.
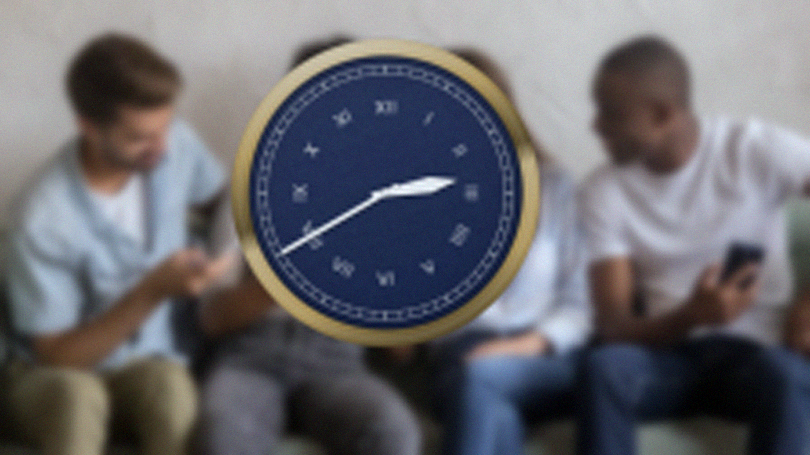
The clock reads {"hour": 2, "minute": 40}
